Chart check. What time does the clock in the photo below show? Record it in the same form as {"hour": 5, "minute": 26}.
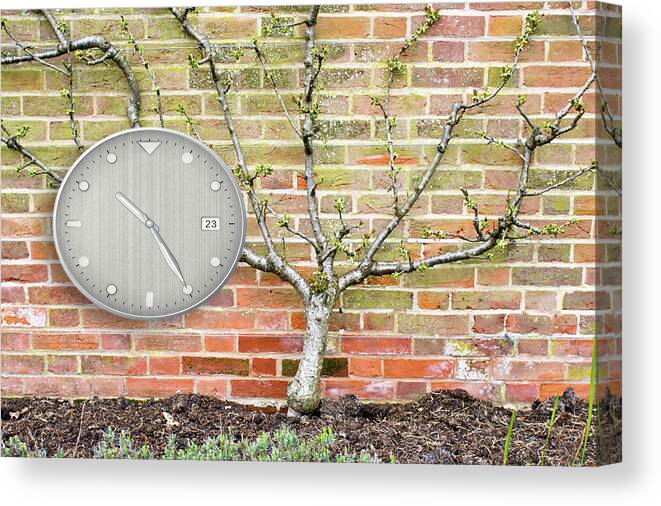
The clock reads {"hour": 10, "minute": 25}
